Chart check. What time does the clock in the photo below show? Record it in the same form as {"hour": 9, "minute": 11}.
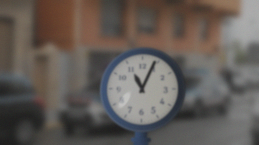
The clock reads {"hour": 11, "minute": 4}
